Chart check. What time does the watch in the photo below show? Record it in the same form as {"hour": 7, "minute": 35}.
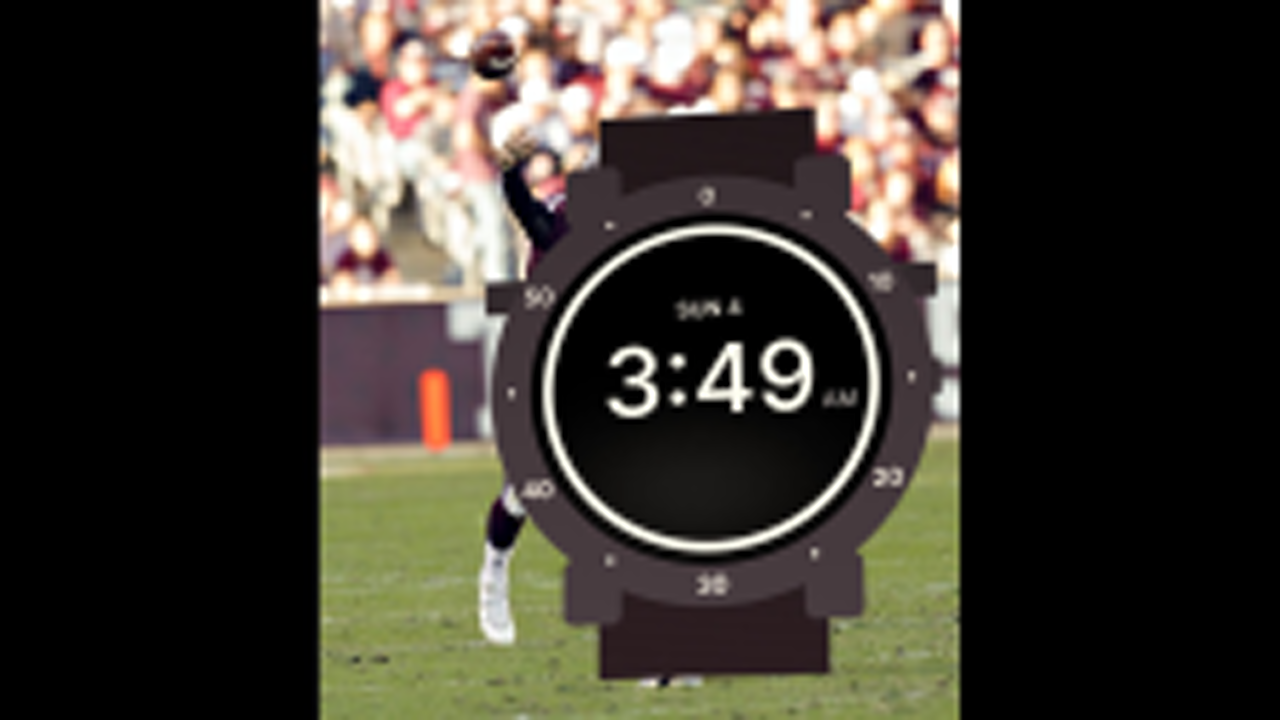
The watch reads {"hour": 3, "minute": 49}
